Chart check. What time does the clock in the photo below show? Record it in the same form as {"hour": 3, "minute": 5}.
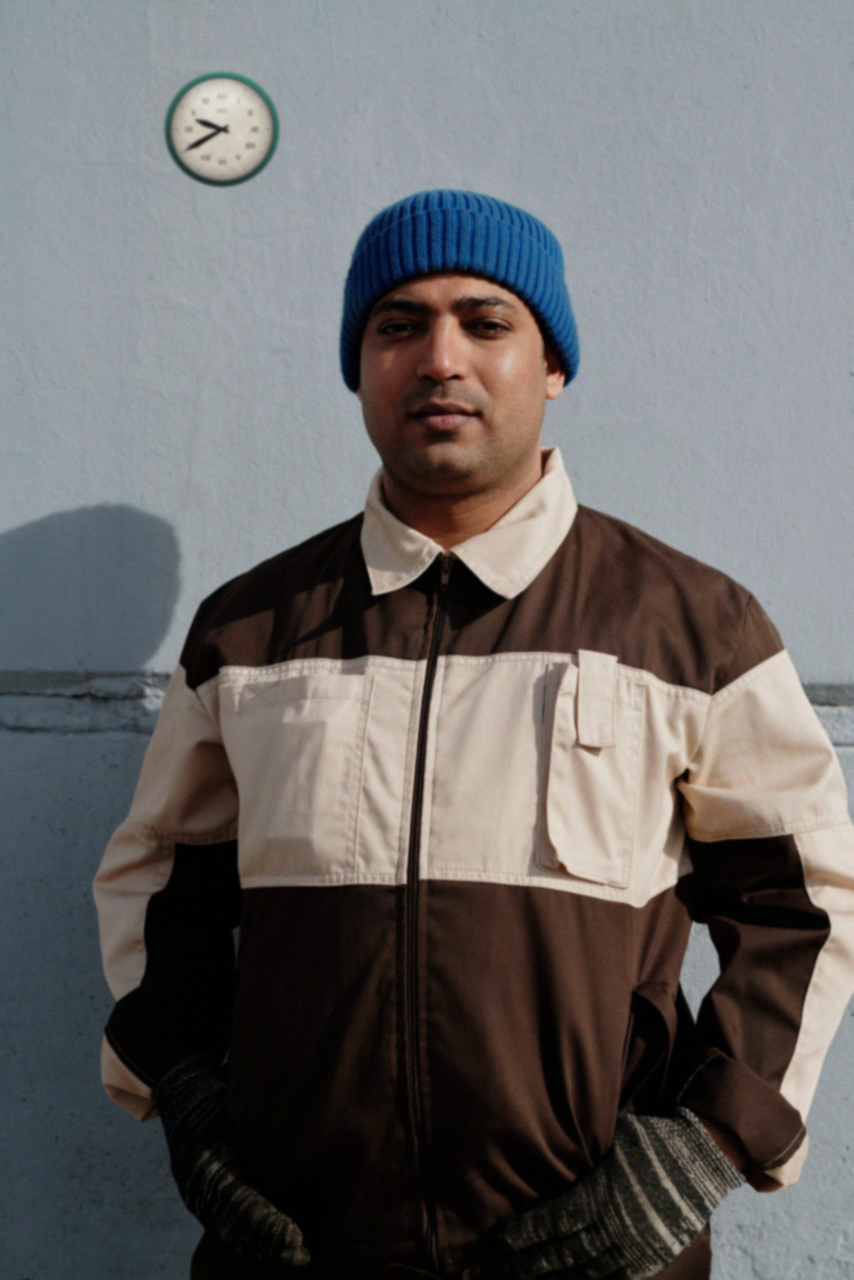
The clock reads {"hour": 9, "minute": 40}
